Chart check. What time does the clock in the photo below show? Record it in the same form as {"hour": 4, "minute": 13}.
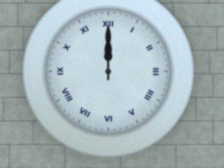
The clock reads {"hour": 12, "minute": 0}
